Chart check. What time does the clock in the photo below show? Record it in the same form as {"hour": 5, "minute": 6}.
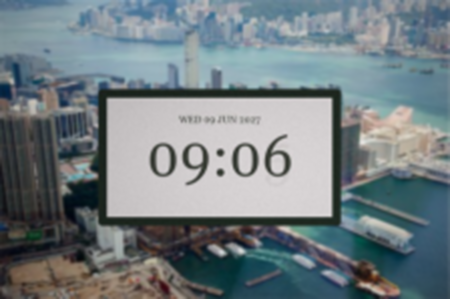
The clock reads {"hour": 9, "minute": 6}
